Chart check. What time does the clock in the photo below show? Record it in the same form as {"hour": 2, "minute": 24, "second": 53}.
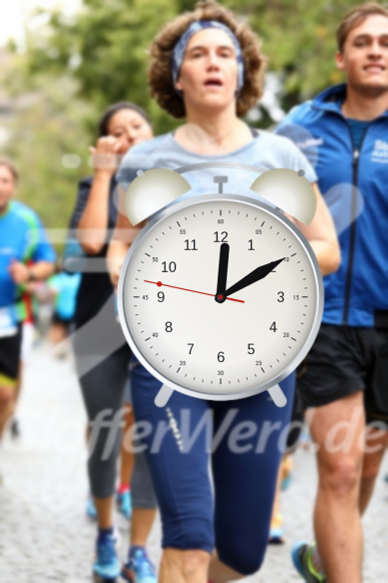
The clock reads {"hour": 12, "minute": 9, "second": 47}
